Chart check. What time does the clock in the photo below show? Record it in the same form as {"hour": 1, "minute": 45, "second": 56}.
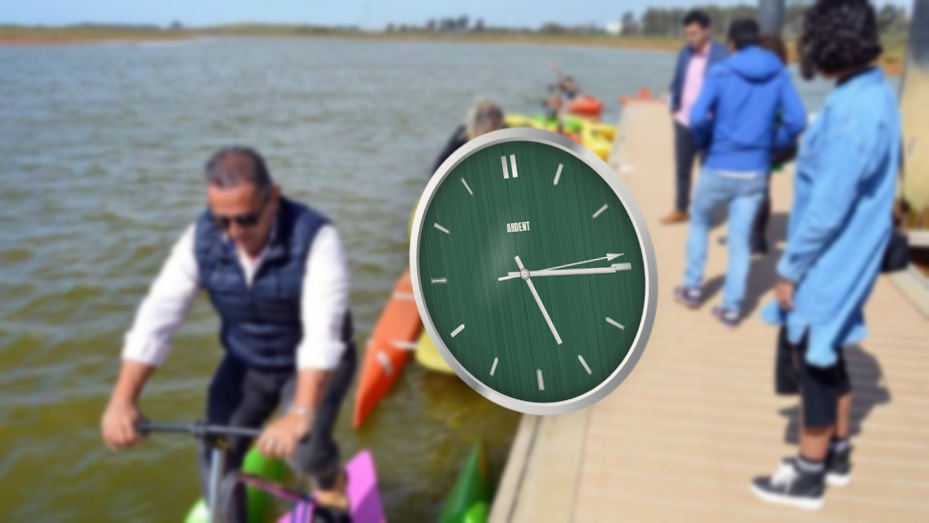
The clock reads {"hour": 5, "minute": 15, "second": 14}
